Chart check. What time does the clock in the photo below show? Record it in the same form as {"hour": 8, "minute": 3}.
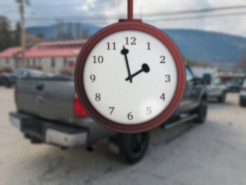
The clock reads {"hour": 1, "minute": 58}
